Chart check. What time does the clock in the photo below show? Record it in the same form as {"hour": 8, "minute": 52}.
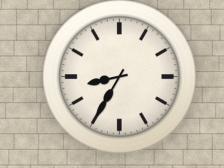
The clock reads {"hour": 8, "minute": 35}
